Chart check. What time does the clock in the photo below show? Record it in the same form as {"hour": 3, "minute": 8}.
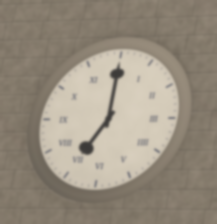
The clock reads {"hour": 7, "minute": 0}
